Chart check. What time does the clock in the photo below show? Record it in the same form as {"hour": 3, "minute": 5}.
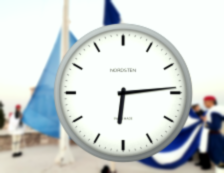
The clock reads {"hour": 6, "minute": 14}
